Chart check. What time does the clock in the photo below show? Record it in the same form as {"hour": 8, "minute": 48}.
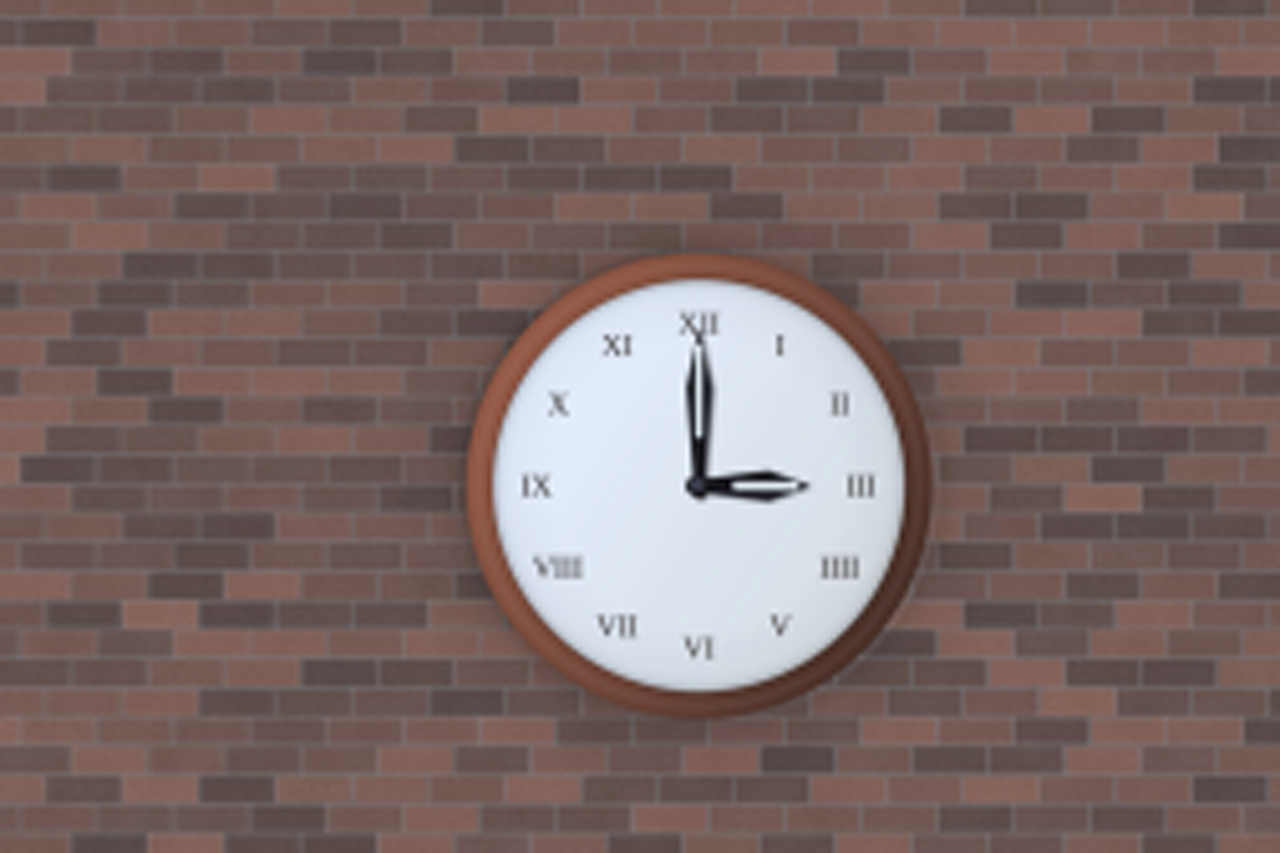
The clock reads {"hour": 3, "minute": 0}
